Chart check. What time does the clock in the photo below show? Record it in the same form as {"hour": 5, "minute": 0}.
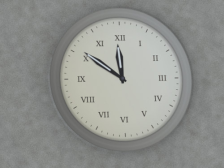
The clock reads {"hour": 11, "minute": 51}
